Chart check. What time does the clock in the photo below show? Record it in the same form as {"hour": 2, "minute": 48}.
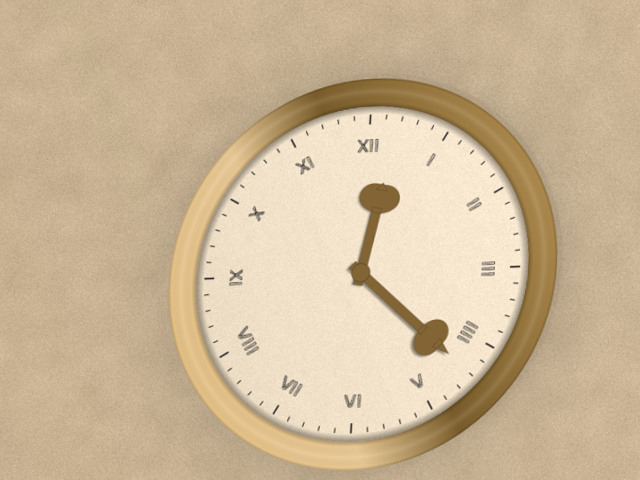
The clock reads {"hour": 12, "minute": 22}
